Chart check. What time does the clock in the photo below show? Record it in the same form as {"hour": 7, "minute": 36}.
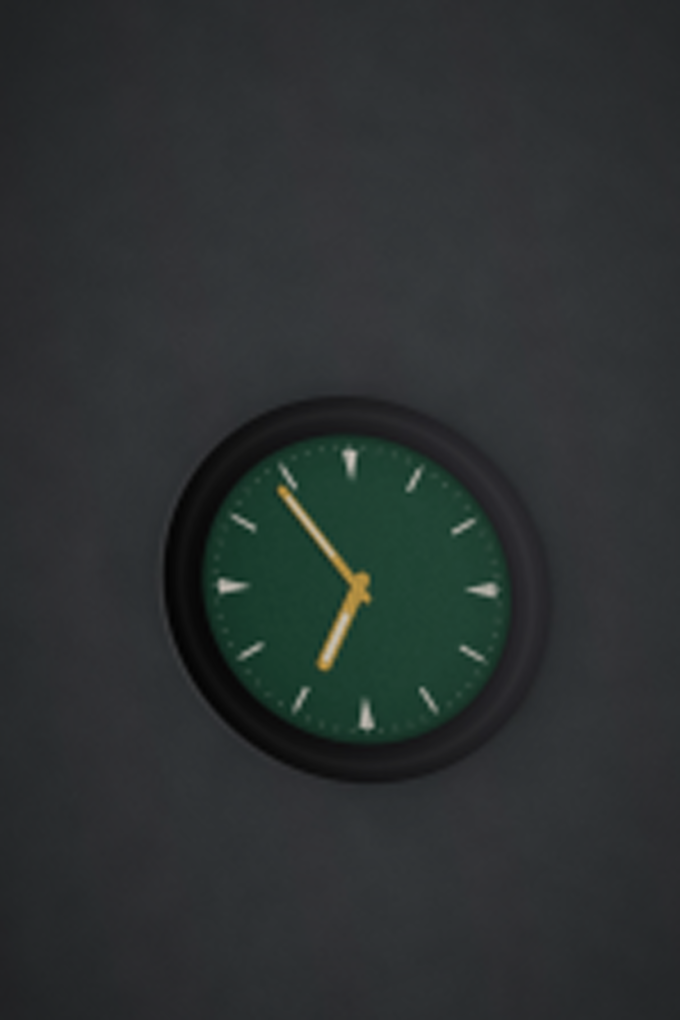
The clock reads {"hour": 6, "minute": 54}
